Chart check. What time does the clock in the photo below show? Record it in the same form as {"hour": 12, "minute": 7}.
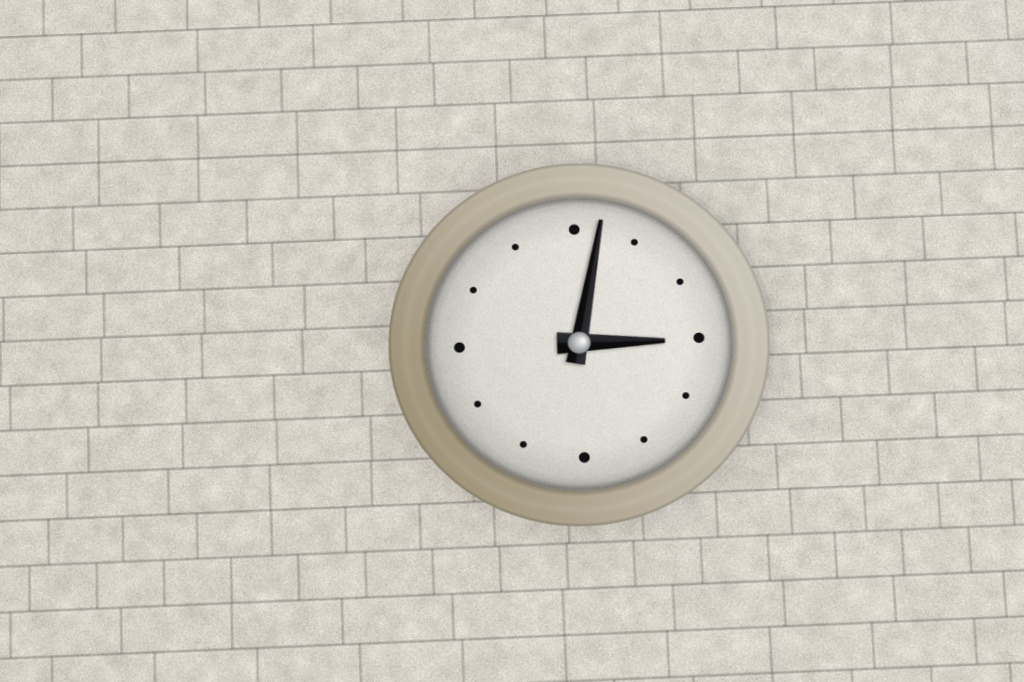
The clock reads {"hour": 3, "minute": 2}
